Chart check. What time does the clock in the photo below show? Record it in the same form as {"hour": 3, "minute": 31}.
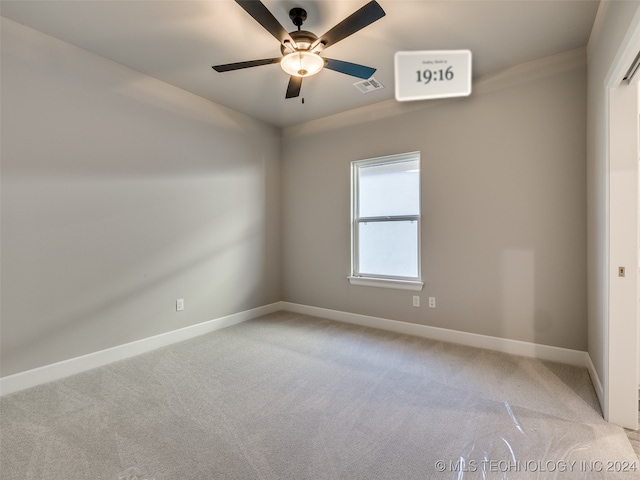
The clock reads {"hour": 19, "minute": 16}
